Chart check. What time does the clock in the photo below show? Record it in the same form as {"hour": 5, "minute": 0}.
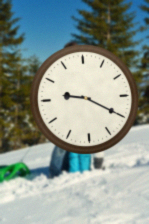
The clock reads {"hour": 9, "minute": 20}
